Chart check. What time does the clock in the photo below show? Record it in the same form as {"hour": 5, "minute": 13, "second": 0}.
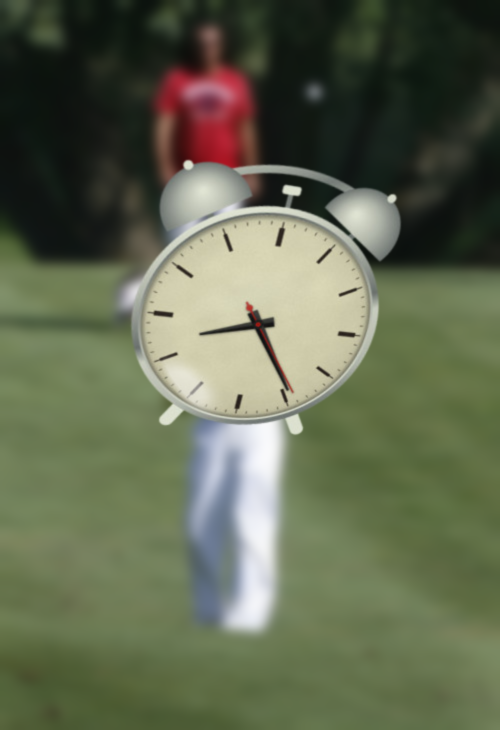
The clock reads {"hour": 8, "minute": 24, "second": 24}
